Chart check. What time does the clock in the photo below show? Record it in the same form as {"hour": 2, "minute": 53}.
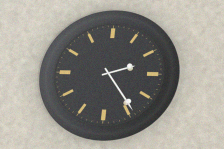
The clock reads {"hour": 2, "minute": 24}
